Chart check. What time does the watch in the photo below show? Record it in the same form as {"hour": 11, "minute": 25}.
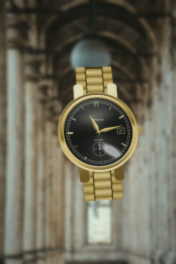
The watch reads {"hour": 11, "minute": 13}
